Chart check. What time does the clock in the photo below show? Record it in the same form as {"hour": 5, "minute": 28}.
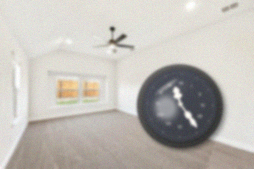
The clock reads {"hour": 11, "minute": 24}
